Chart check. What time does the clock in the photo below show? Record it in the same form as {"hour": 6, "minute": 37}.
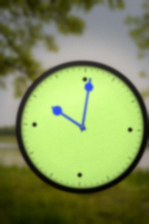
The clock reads {"hour": 10, "minute": 1}
